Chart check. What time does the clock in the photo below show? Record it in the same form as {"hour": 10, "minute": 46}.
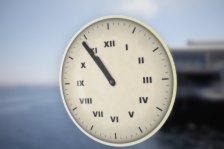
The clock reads {"hour": 10, "minute": 54}
